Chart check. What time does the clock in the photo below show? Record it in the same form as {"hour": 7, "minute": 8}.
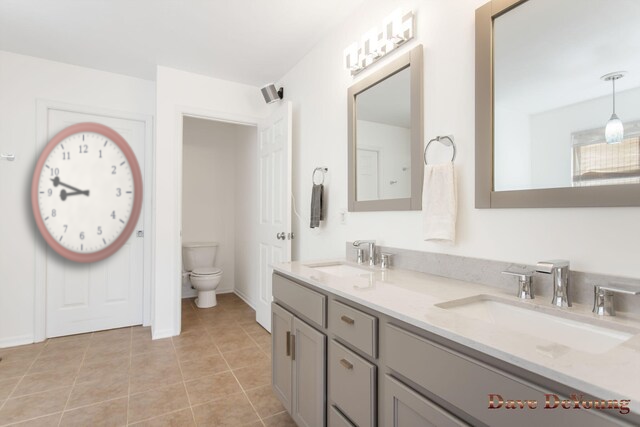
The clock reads {"hour": 8, "minute": 48}
